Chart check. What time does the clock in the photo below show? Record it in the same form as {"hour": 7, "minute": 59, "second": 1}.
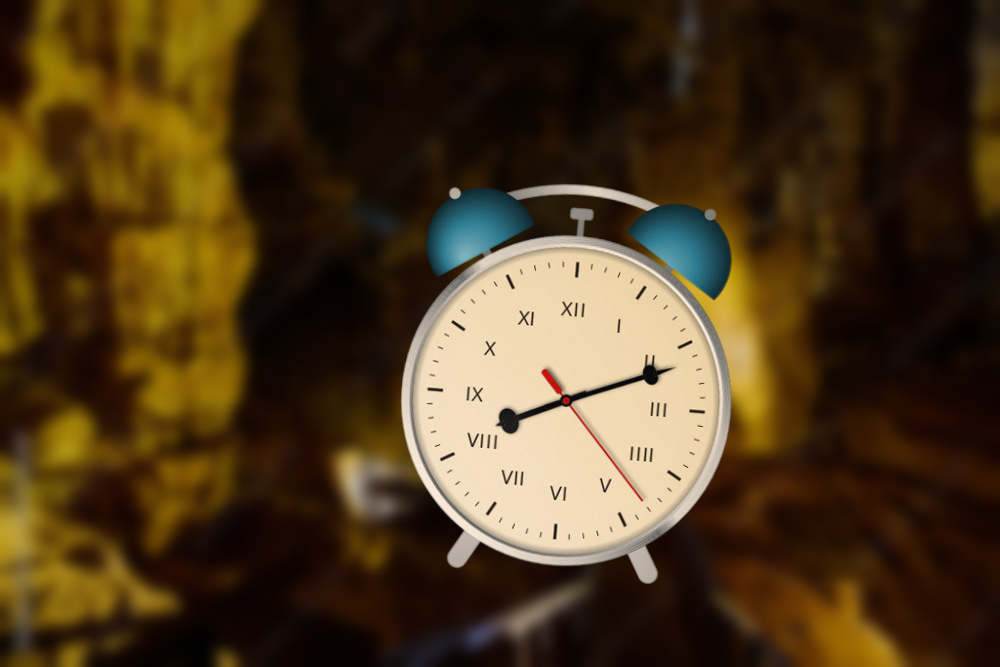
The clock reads {"hour": 8, "minute": 11, "second": 23}
